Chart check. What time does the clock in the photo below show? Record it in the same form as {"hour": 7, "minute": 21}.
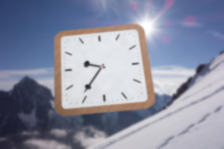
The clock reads {"hour": 9, "minute": 36}
